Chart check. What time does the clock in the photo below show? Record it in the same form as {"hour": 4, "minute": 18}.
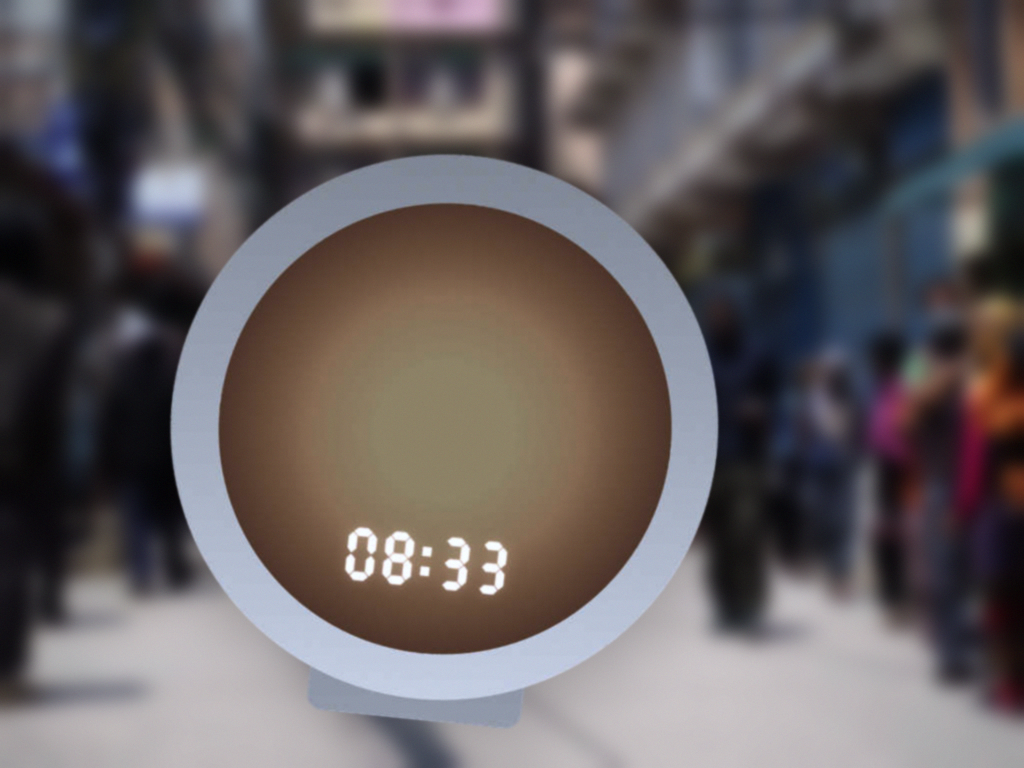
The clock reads {"hour": 8, "minute": 33}
